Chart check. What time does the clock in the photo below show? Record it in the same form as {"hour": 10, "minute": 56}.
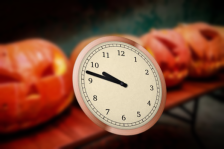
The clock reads {"hour": 9, "minute": 47}
